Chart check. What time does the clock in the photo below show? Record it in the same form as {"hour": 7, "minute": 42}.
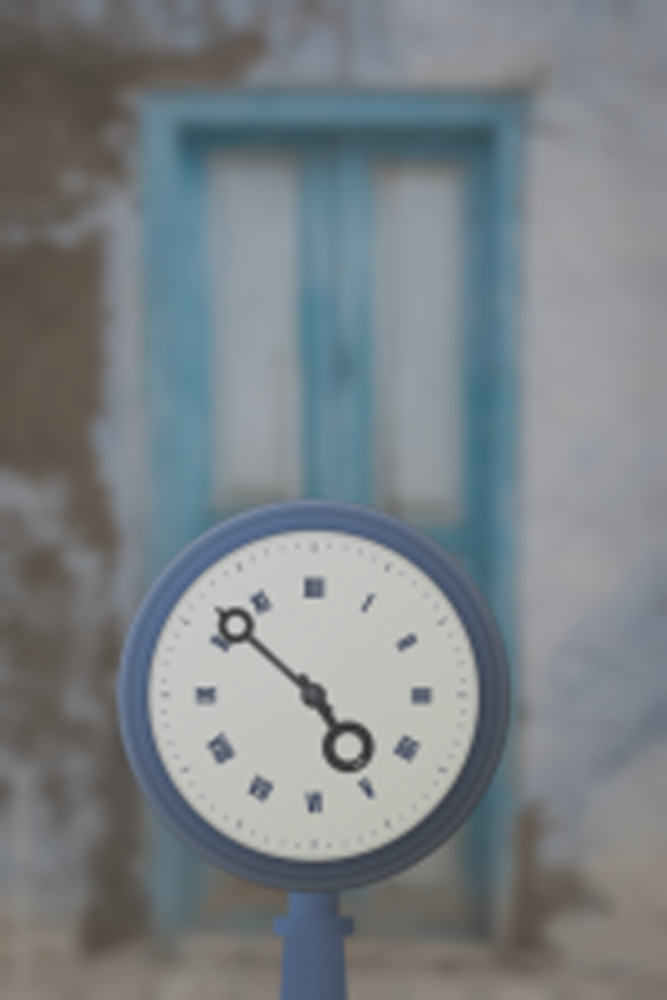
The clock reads {"hour": 4, "minute": 52}
